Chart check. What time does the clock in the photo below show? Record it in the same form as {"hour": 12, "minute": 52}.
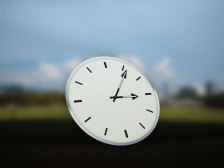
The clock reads {"hour": 3, "minute": 6}
